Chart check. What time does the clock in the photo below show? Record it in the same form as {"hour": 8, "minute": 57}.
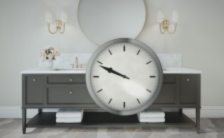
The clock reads {"hour": 9, "minute": 49}
